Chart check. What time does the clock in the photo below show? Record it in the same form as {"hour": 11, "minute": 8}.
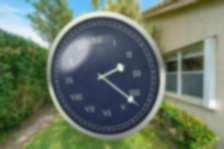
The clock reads {"hour": 2, "minute": 22}
